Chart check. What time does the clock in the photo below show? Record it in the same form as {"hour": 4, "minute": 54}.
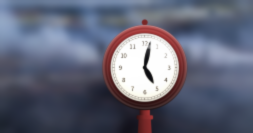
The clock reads {"hour": 5, "minute": 2}
